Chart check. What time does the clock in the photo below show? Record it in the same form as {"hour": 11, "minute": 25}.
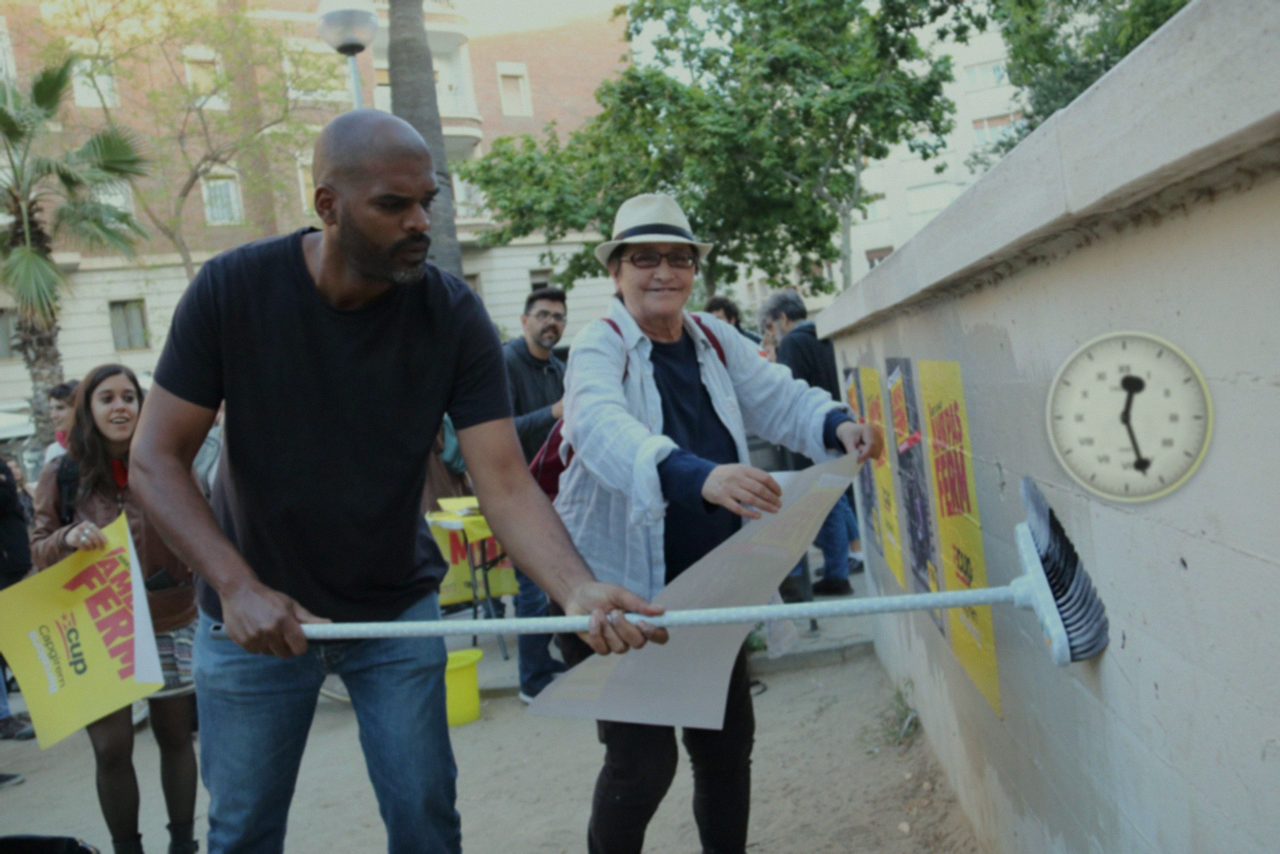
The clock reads {"hour": 12, "minute": 27}
